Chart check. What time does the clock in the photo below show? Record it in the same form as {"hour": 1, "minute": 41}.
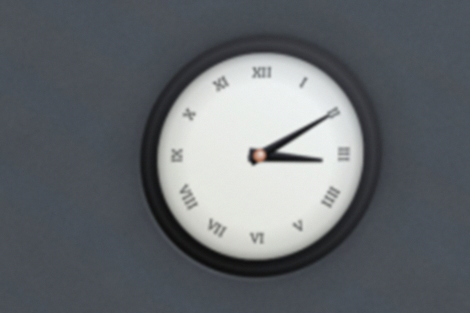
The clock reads {"hour": 3, "minute": 10}
